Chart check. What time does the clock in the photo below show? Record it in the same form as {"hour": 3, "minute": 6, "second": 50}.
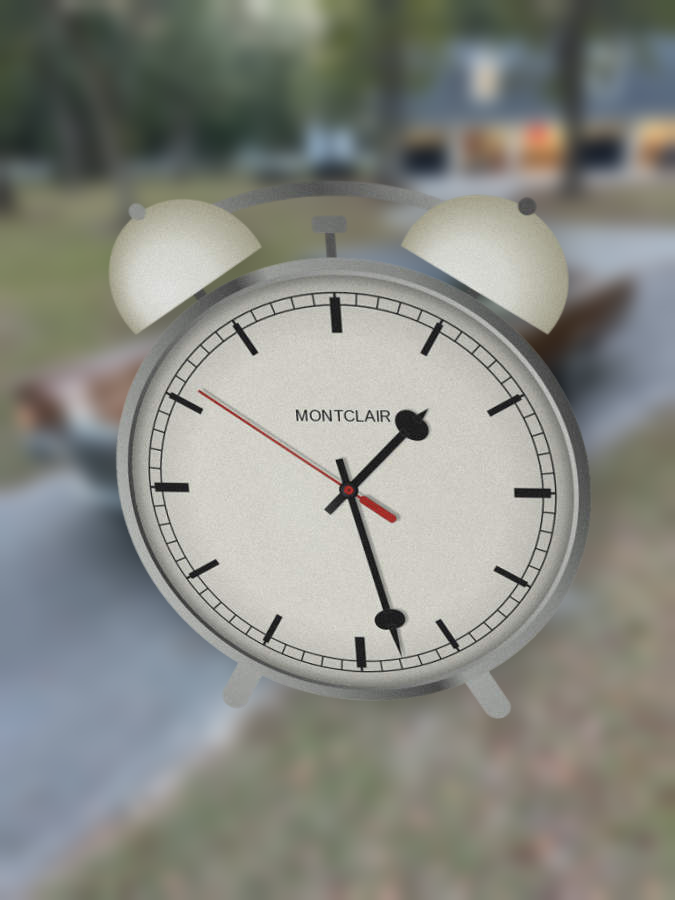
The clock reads {"hour": 1, "minute": 27, "second": 51}
